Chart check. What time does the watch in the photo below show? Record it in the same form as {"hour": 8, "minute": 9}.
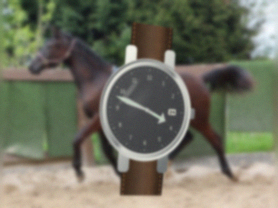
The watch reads {"hour": 3, "minute": 48}
